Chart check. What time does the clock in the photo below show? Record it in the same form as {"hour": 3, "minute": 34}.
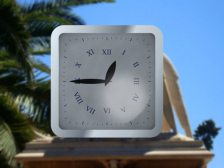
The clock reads {"hour": 12, "minute": 45}
